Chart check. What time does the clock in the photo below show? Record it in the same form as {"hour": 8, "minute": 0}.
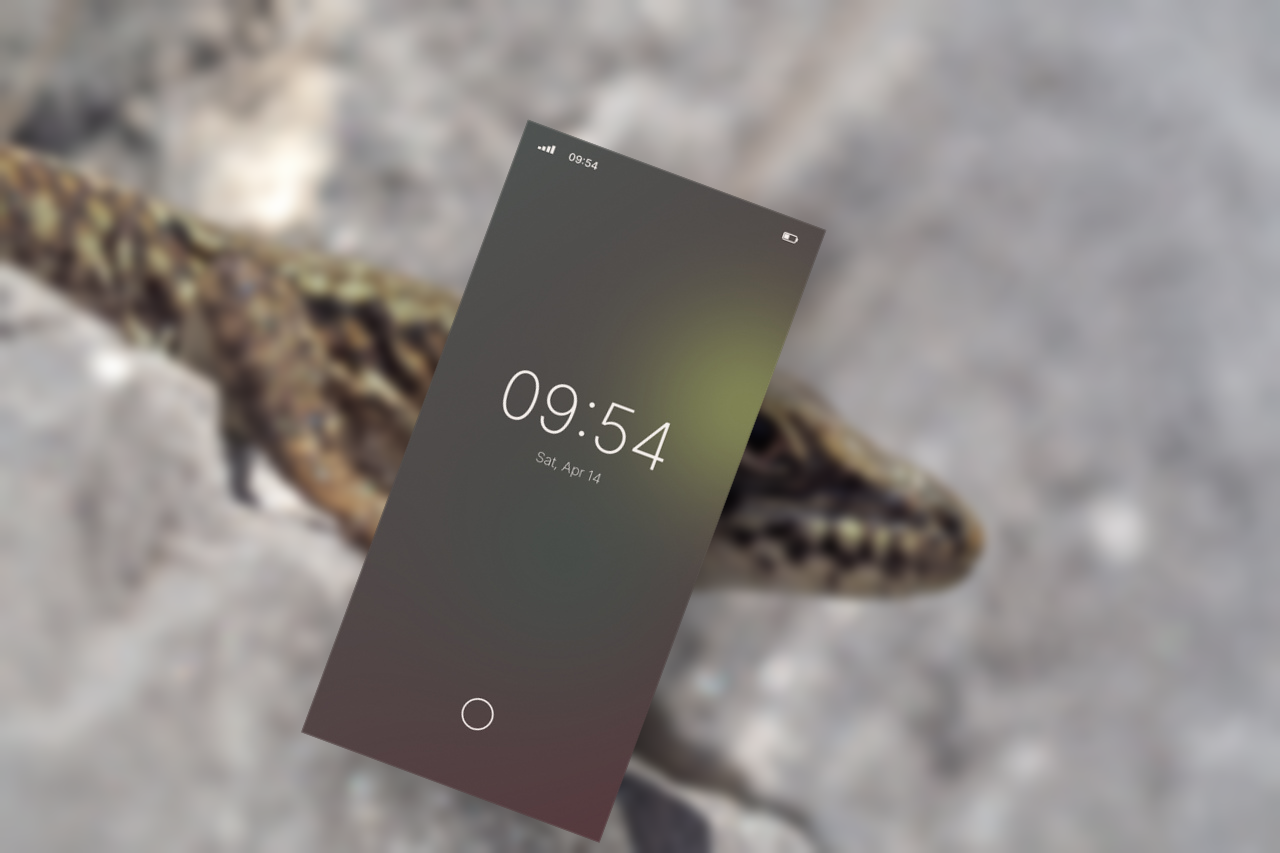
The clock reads {"hour": 9, "minute": 54}
